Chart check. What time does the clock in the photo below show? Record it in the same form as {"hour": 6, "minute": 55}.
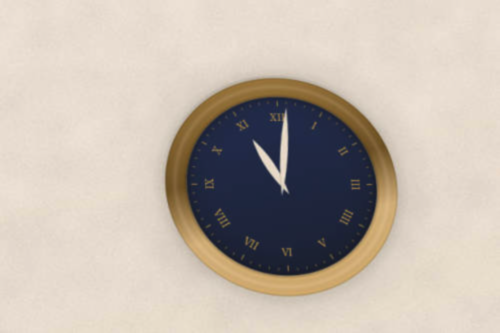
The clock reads {"hour": 11, "minute": 1}
